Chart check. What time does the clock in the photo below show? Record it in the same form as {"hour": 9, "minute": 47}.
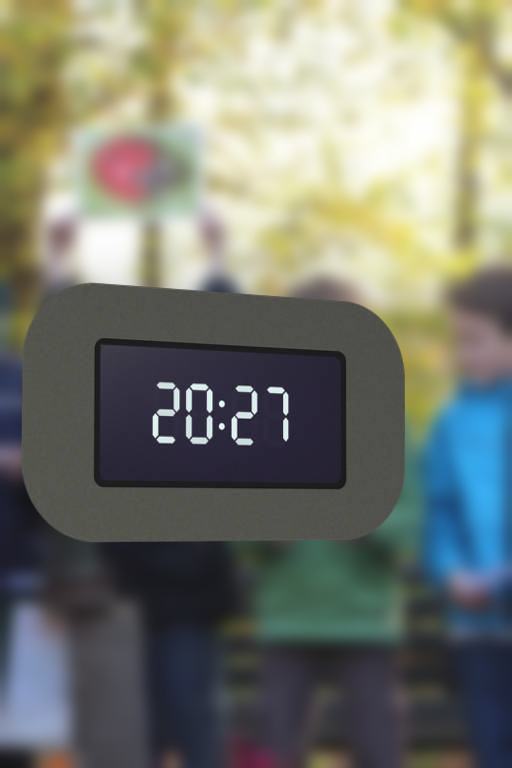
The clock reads {"hour": 20, "minute": 27}
